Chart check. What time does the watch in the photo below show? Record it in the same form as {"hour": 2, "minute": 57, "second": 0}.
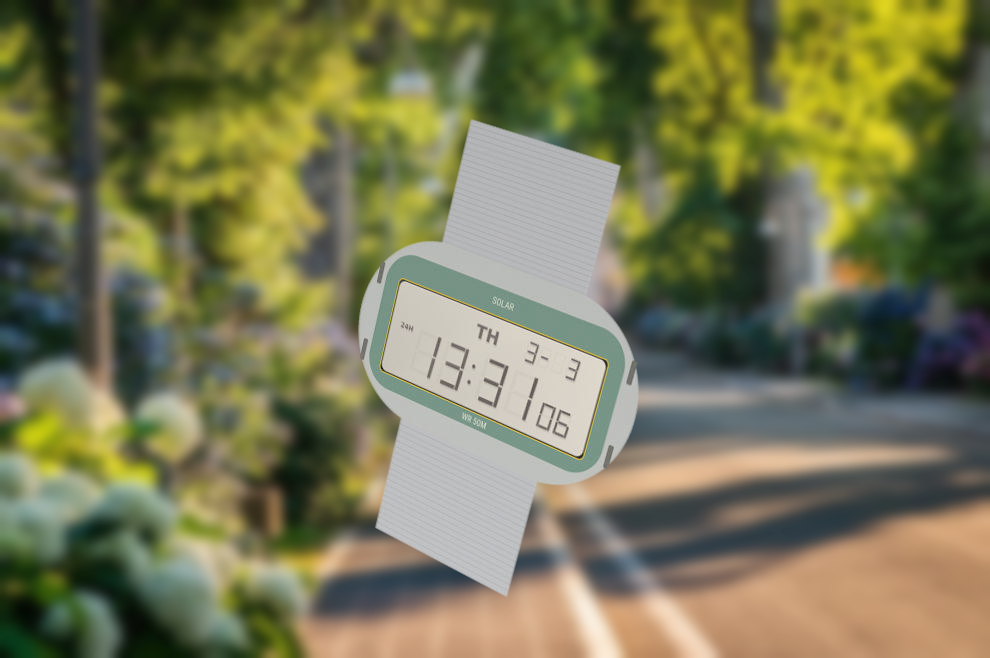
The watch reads {"hour": 13, "minute": 31, "second": 6}
